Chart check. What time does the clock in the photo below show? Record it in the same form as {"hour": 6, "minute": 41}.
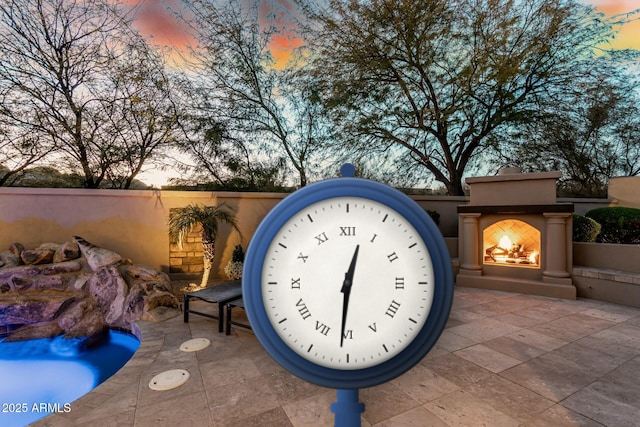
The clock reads {"hour": 12, "minute": 31}
